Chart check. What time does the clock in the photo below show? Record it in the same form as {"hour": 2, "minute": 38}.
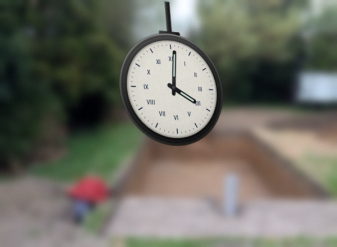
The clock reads {"hour": 4, "minute": 1}
